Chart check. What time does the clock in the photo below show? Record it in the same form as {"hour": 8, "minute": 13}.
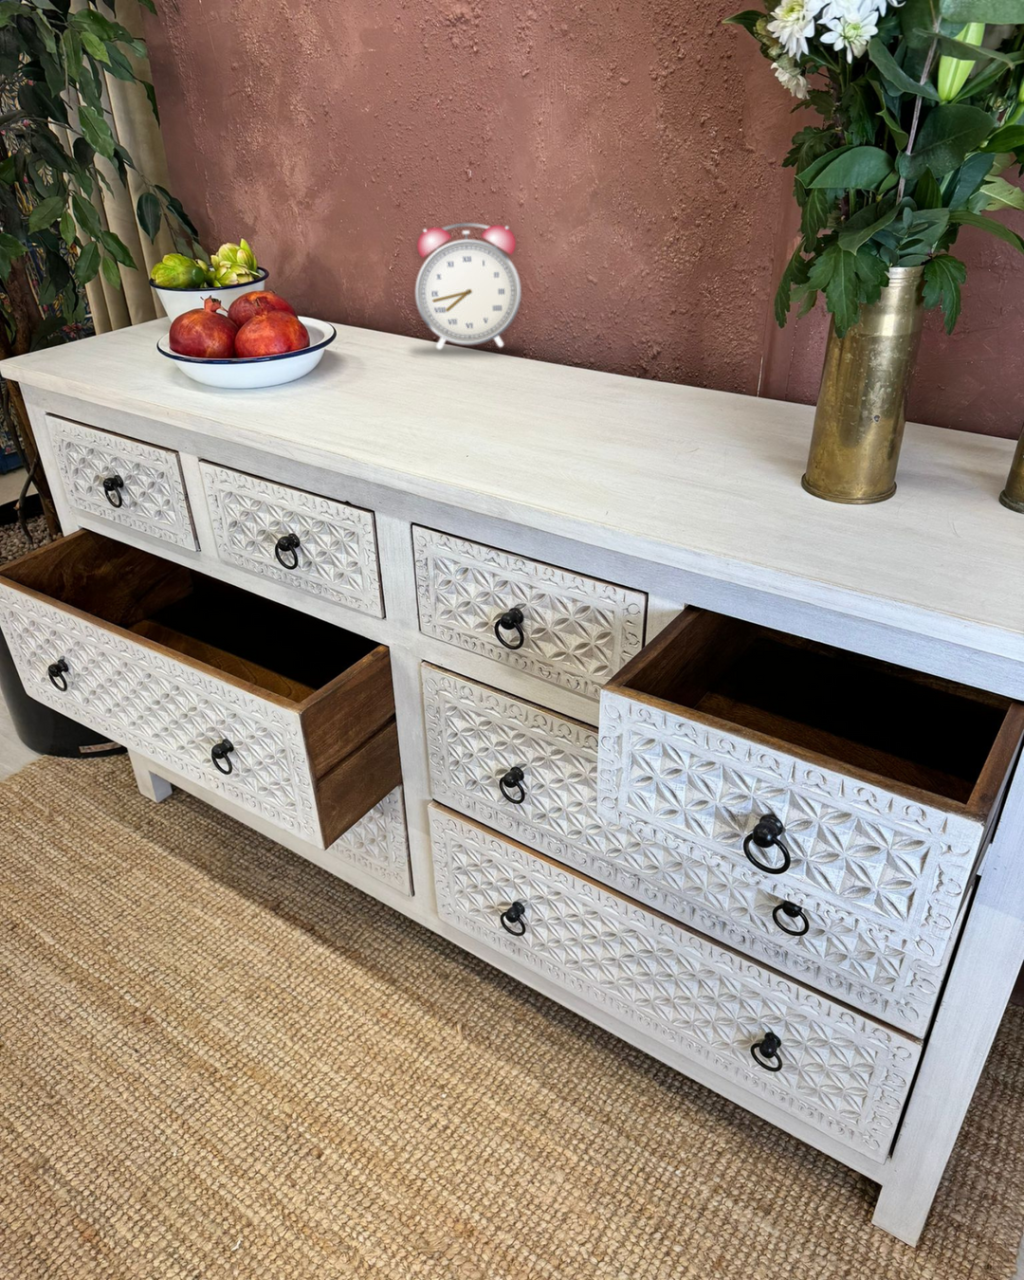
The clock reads {"hour": 7, "minute": 43}
